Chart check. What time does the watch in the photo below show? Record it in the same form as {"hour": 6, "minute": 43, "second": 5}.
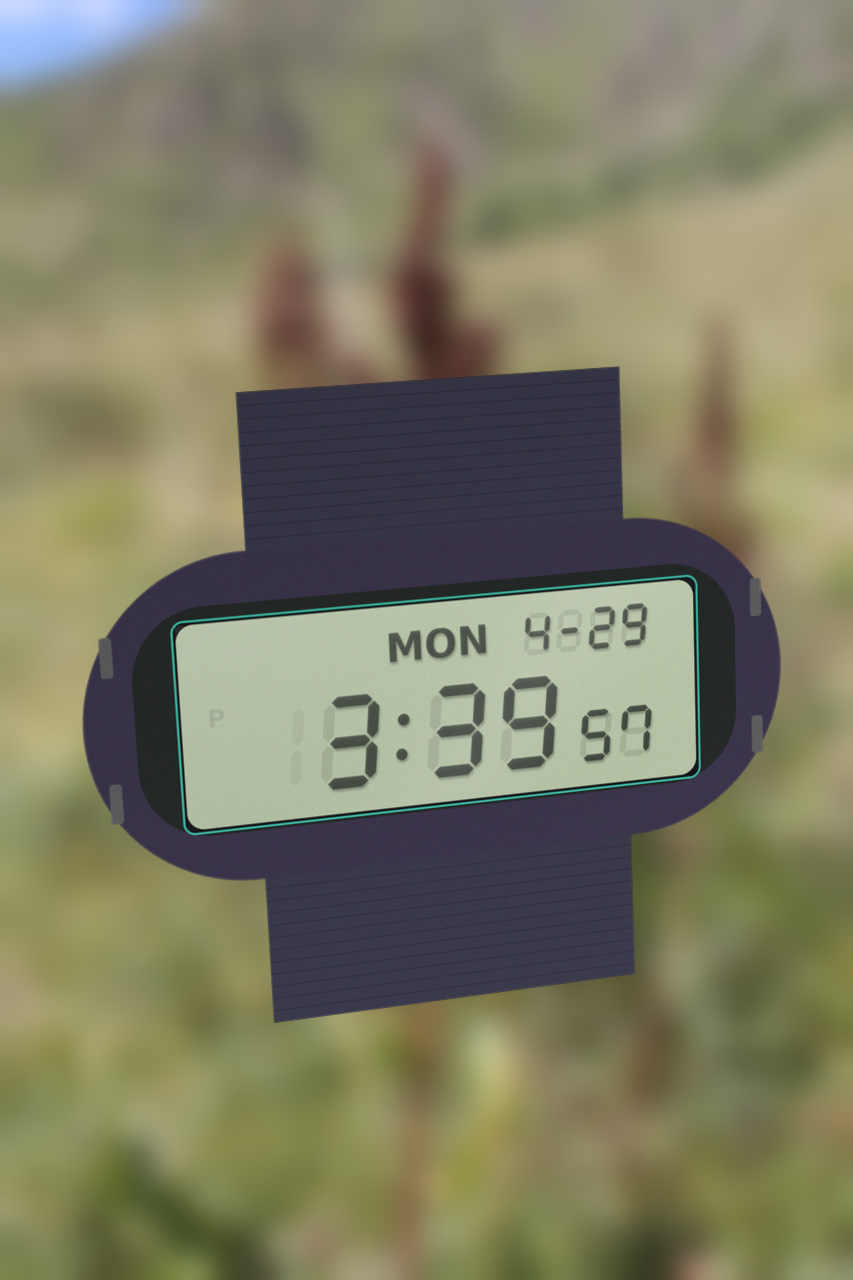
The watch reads {"hour": 3, "minute": 39, "second": 57}
